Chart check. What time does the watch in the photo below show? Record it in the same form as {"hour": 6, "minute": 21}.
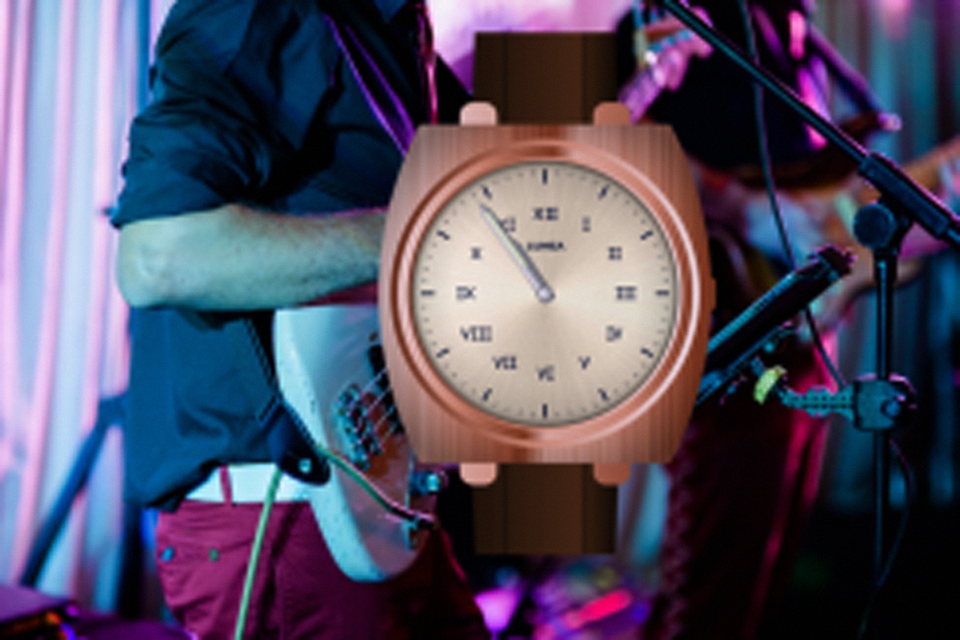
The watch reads {"hour": 10, "minute": 54}
